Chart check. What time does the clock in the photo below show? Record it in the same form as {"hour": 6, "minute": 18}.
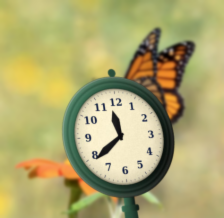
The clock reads {"hour": 11, "minute": 39}
